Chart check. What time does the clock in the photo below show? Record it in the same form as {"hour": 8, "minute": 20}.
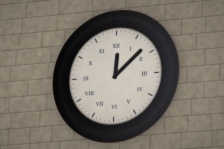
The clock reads {"hour": 12, "minute": 8}
